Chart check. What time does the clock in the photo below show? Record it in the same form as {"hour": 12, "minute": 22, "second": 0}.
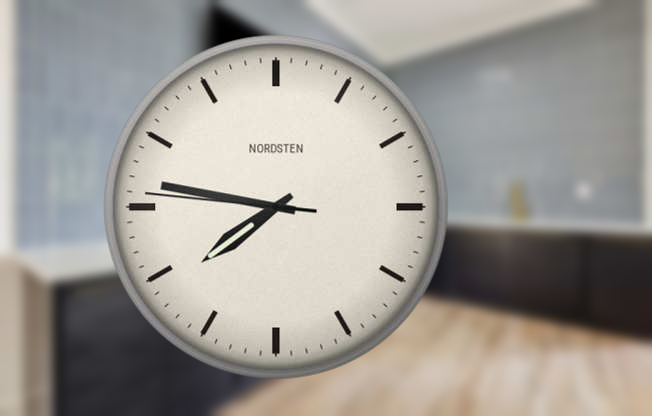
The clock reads {"hour": 7, "minute": 46, "second": 46}
